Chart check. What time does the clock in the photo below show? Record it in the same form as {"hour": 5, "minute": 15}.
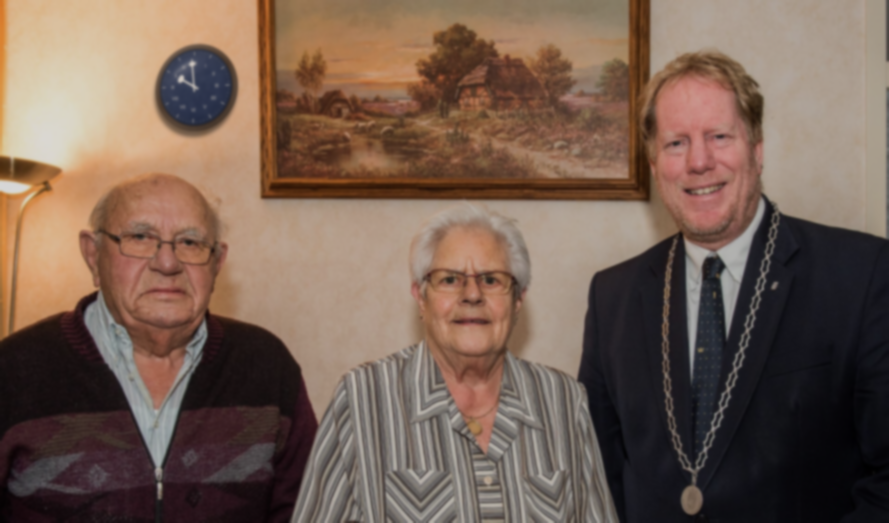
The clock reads {"hour": 9, "minute": 59}
